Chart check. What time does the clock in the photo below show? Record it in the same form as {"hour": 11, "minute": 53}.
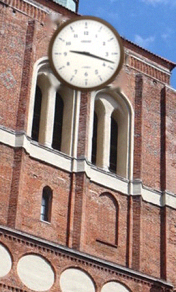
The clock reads {"hour": 9, "minute": 18}
